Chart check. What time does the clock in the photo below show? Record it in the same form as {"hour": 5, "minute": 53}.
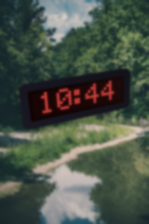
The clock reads {"hour": 10, "minute": 44}
